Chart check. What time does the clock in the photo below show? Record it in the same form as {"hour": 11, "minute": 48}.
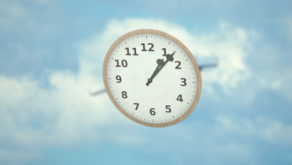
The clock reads {"hour": 1, "minute": 7}
